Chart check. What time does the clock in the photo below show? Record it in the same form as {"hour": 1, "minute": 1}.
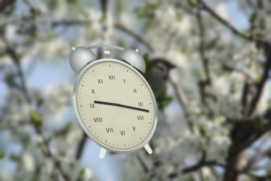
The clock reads {"hour": 9, "minute": 17}
